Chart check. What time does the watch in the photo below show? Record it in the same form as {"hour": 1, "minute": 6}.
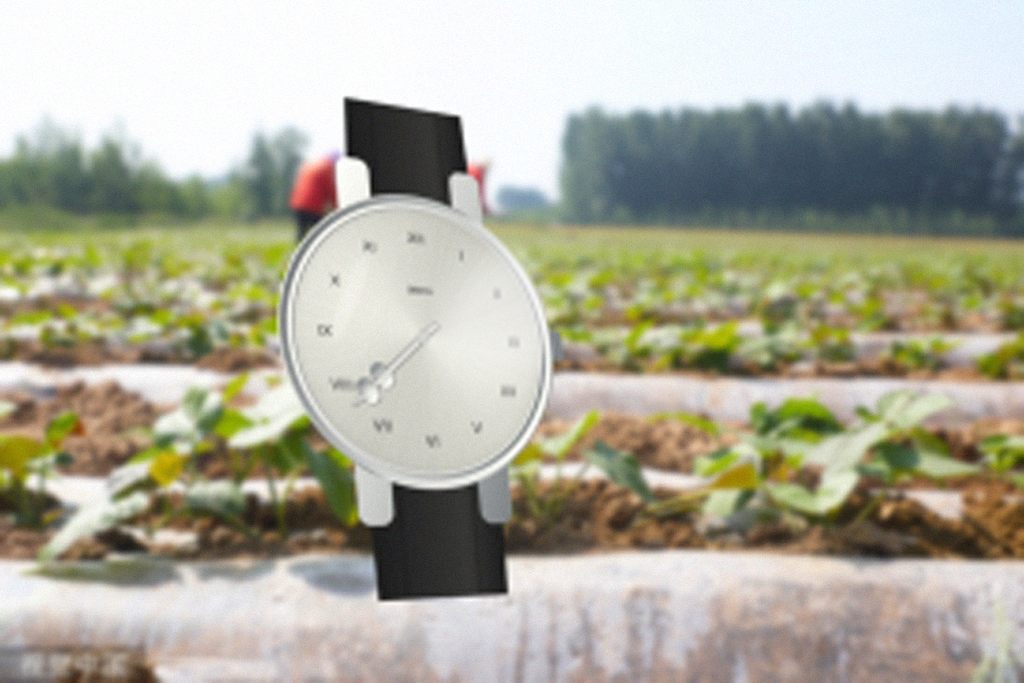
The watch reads {"hour": 7, "minute": 38}
